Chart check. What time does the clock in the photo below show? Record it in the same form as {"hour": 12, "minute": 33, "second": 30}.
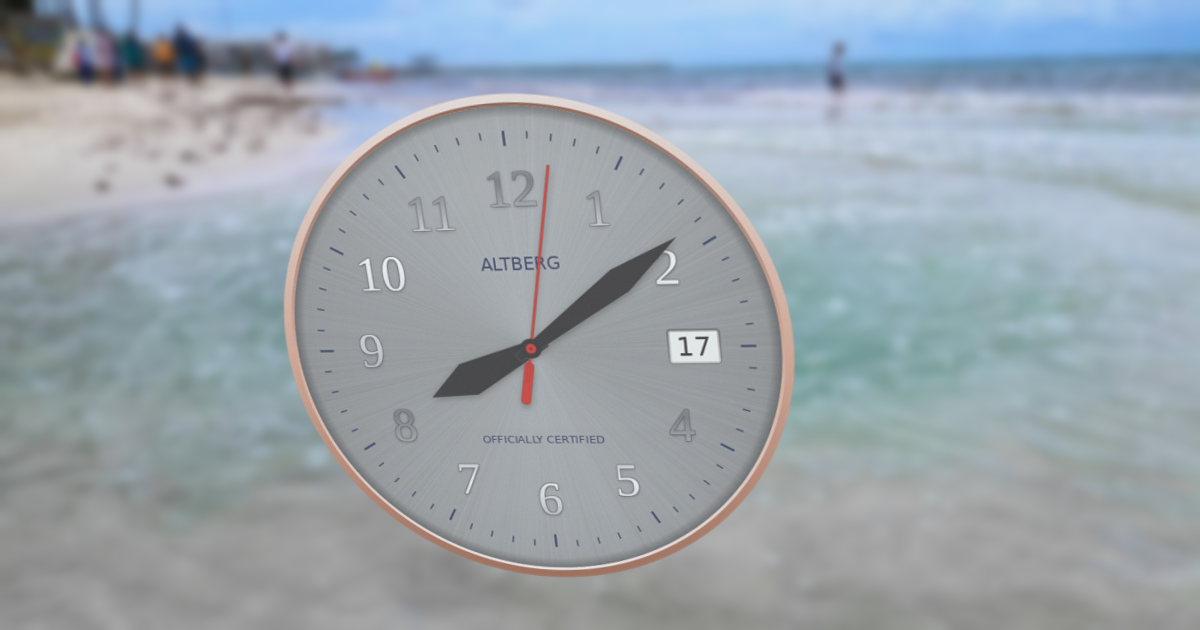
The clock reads {"hour": 8, "minute": 9, "second": 2}
